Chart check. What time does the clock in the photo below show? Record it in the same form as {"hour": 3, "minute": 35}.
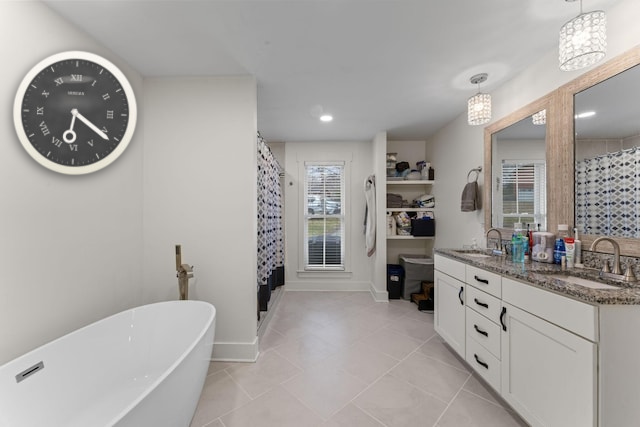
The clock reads {"hour": 6, "minute": 21}
